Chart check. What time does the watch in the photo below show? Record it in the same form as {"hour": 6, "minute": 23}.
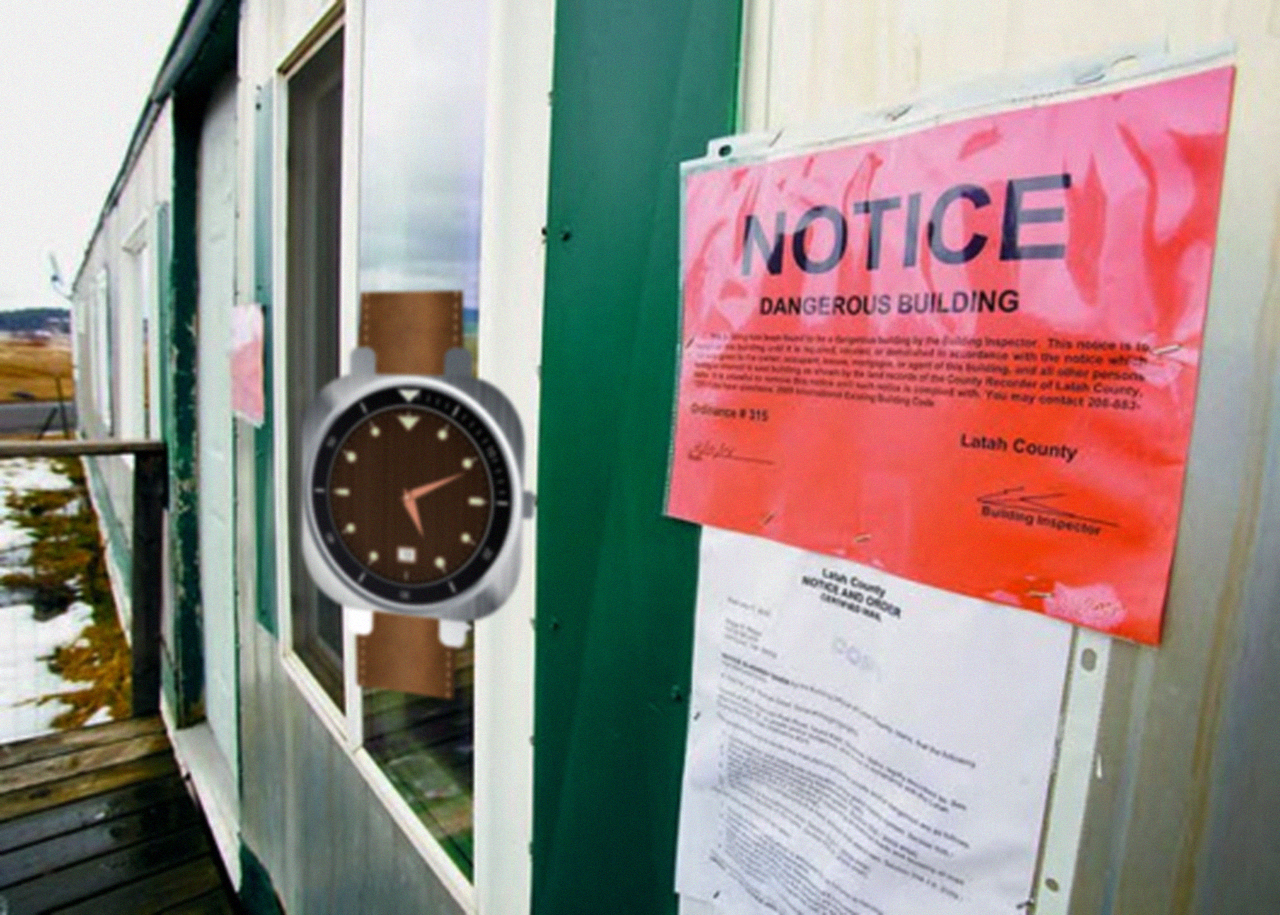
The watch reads {"hour": 5, "minute": 11}
